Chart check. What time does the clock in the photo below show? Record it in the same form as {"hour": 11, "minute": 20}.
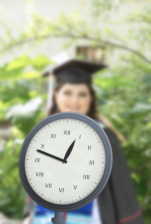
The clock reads {"hour": 12, "minute": 48}
